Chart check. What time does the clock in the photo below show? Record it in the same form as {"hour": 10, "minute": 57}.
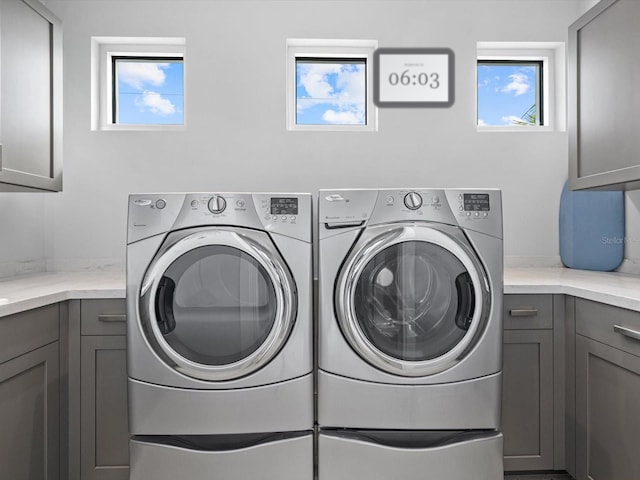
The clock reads {"hour": 6, "minute": 3}
